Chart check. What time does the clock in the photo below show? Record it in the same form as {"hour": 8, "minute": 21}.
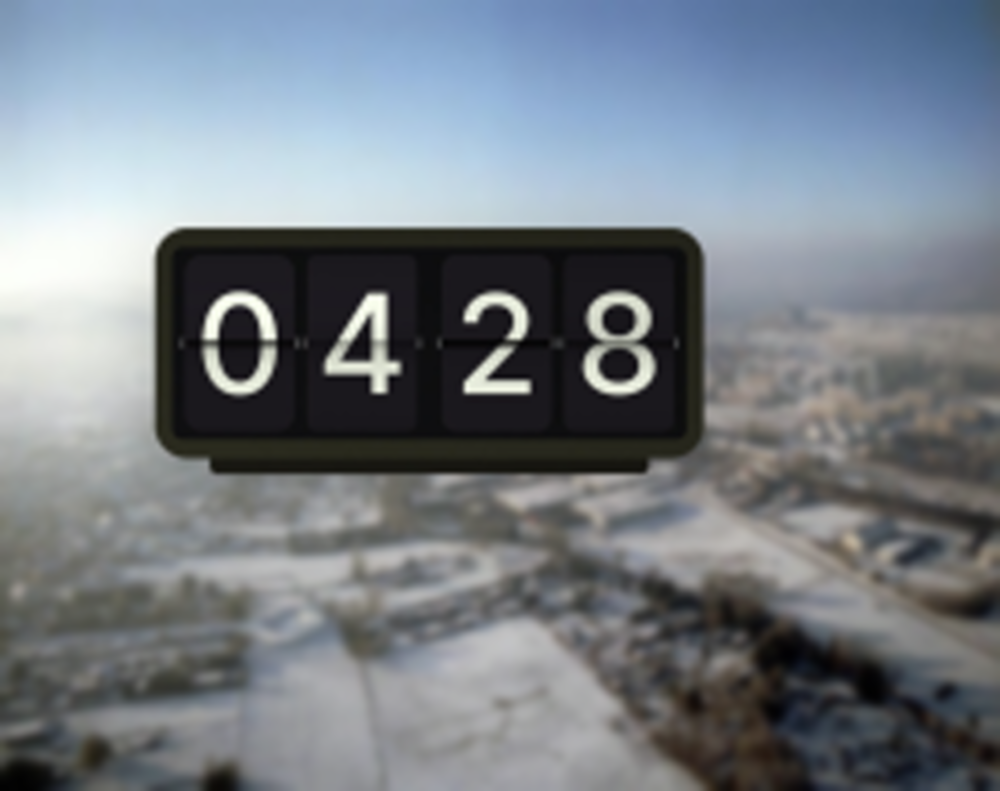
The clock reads {"hour": 4, "minute": 28}
